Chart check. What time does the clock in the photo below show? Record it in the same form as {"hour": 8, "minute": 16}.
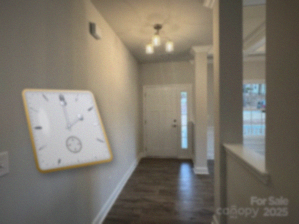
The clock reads {"hour": 2, "minute": 0}
